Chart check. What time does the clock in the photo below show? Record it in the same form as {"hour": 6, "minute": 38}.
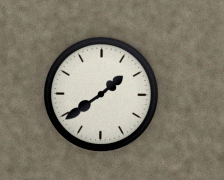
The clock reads {"hour": 1, "minute": 39}
